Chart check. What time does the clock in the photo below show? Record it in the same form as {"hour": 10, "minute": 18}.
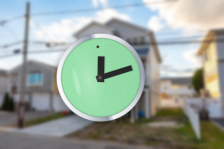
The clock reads {"hour": 12, "minute": 13}
